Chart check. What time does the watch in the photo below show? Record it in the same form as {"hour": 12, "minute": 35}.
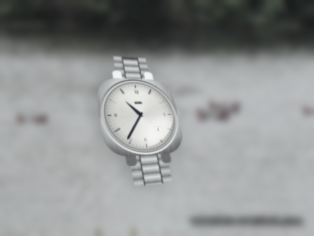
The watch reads {"hour": 10, "minute": 36}
